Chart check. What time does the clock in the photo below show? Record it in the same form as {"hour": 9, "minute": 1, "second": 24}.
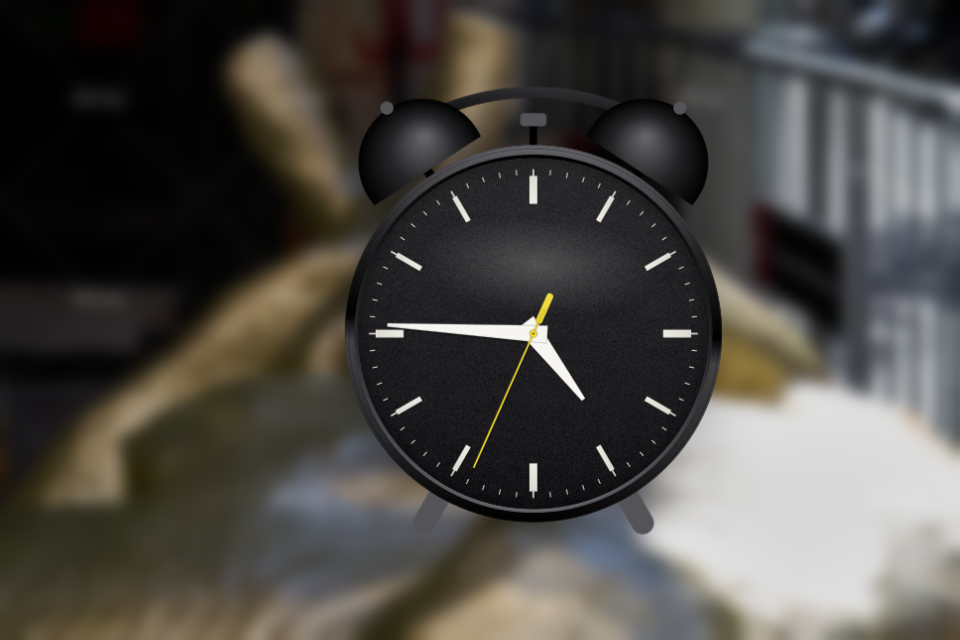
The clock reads {"hour": 4, "minute": 45, "second": 34}
